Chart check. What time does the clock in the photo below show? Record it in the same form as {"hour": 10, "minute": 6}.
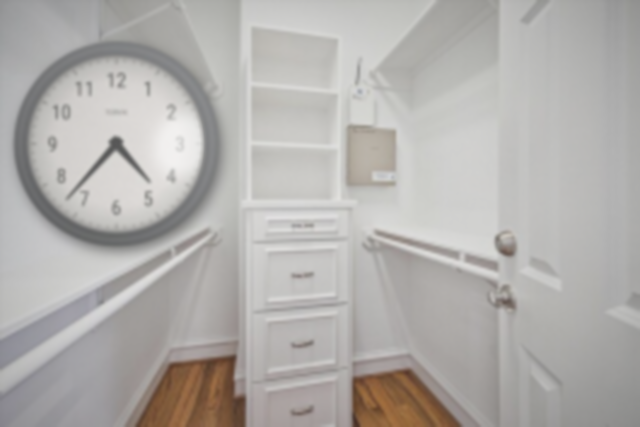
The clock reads {"hour": 4, "minute": 37}
